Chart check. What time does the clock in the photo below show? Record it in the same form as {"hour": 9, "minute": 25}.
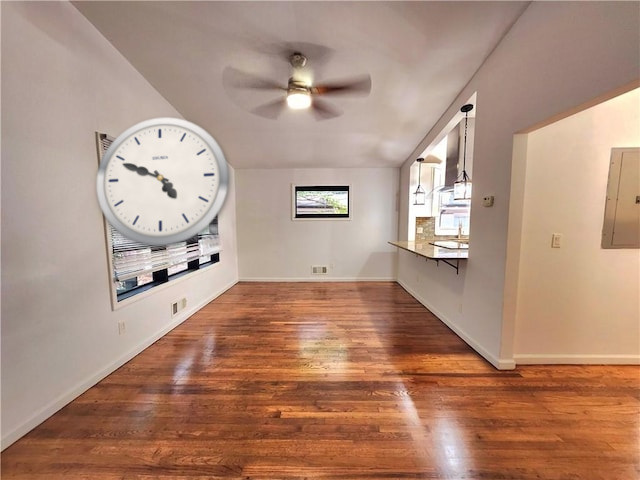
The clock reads {"hour": 4, "minute": 49}
